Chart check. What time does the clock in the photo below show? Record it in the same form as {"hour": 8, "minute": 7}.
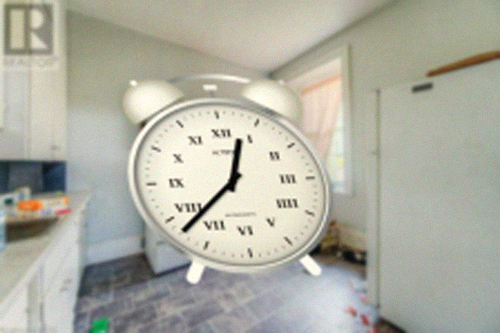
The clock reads {"hour": 12, "minute": 38}
